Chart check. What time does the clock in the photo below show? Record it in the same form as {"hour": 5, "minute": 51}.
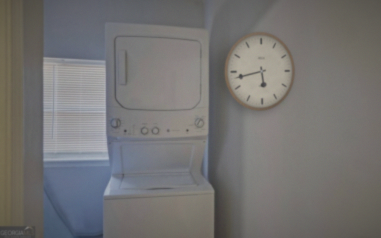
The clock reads {"hour": 5, "minute": 43}
